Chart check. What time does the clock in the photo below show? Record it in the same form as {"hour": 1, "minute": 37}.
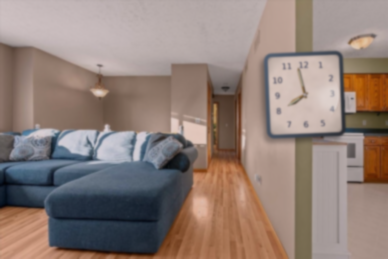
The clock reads {"hour": 7, "minute": 58}
